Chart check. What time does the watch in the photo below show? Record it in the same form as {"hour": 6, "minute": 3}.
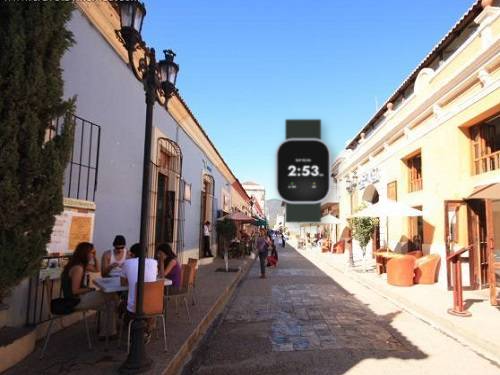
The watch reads {"hour": 2, "minute": 53}
